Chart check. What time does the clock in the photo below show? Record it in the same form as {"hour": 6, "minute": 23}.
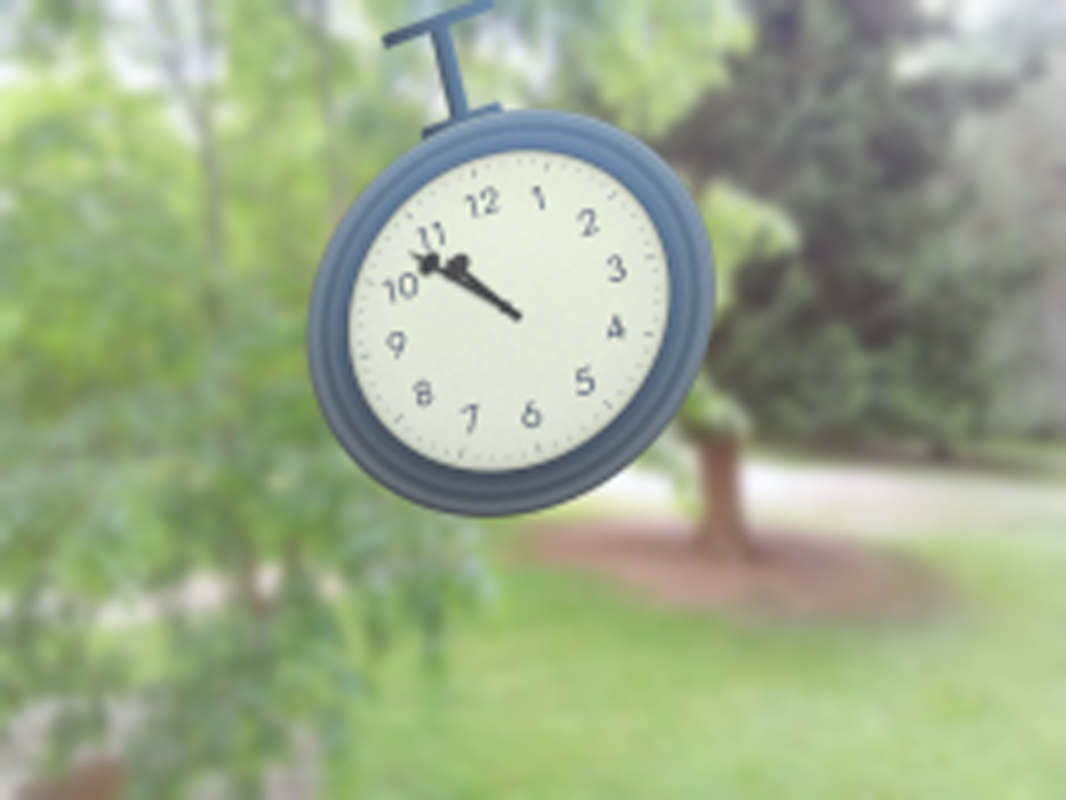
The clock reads {"hour": 10, "minute": 53}
